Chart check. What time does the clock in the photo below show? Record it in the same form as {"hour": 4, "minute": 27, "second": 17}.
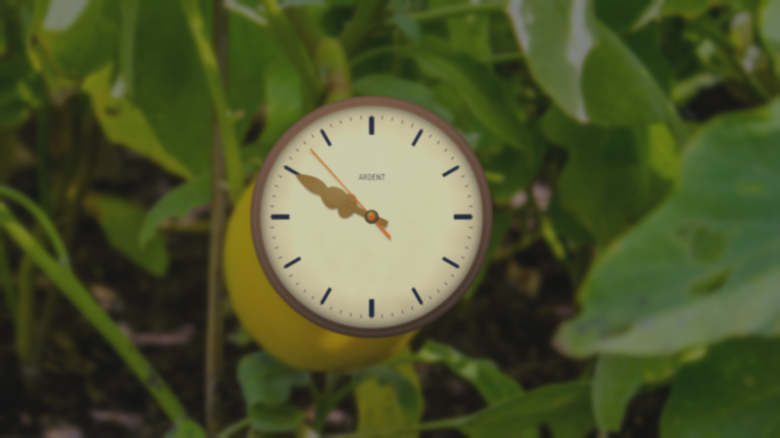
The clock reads {"hour": 9, "minute": 49, "second": 53}
